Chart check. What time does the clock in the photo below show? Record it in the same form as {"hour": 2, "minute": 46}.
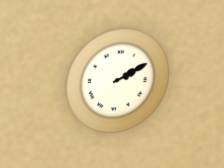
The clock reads {"hour": 2, "minute": 10}
